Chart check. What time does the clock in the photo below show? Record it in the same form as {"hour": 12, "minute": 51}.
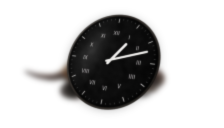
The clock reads {"hour": 1, "minute": 12}
